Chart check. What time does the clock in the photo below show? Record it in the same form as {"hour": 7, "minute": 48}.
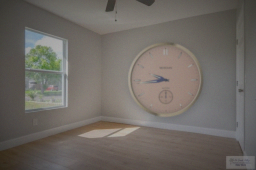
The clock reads {"hour": 9, "minute": 44}
